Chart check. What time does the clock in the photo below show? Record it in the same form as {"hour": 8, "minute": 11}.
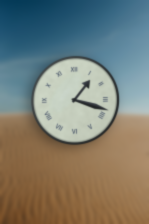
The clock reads {"hour": 1, "minute": 18}
